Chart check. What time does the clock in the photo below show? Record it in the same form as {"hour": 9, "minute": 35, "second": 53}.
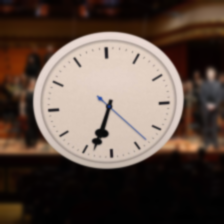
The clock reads {"hour": 6, "minute": 33, "second": 23}
